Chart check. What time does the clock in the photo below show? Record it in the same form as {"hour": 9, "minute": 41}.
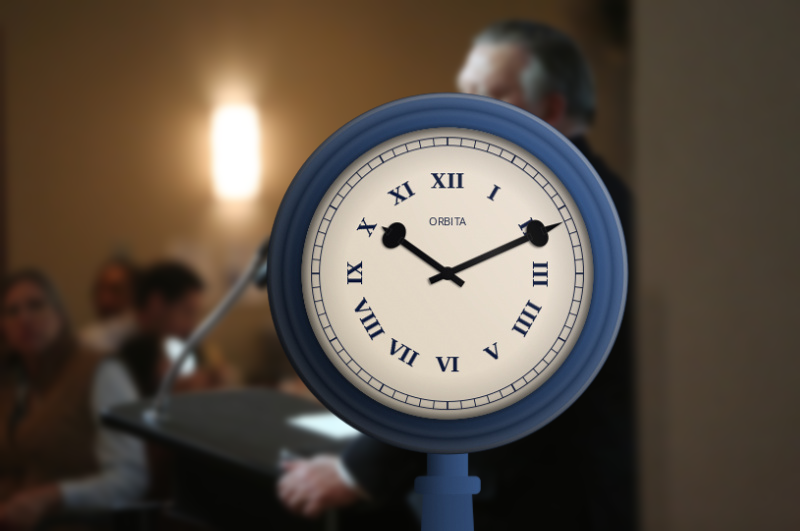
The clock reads {"hour": 10, "minute": 11}
